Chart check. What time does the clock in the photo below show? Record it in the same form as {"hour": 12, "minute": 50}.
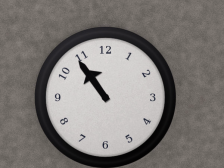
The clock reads {"hour": 10, "minute": 54}
